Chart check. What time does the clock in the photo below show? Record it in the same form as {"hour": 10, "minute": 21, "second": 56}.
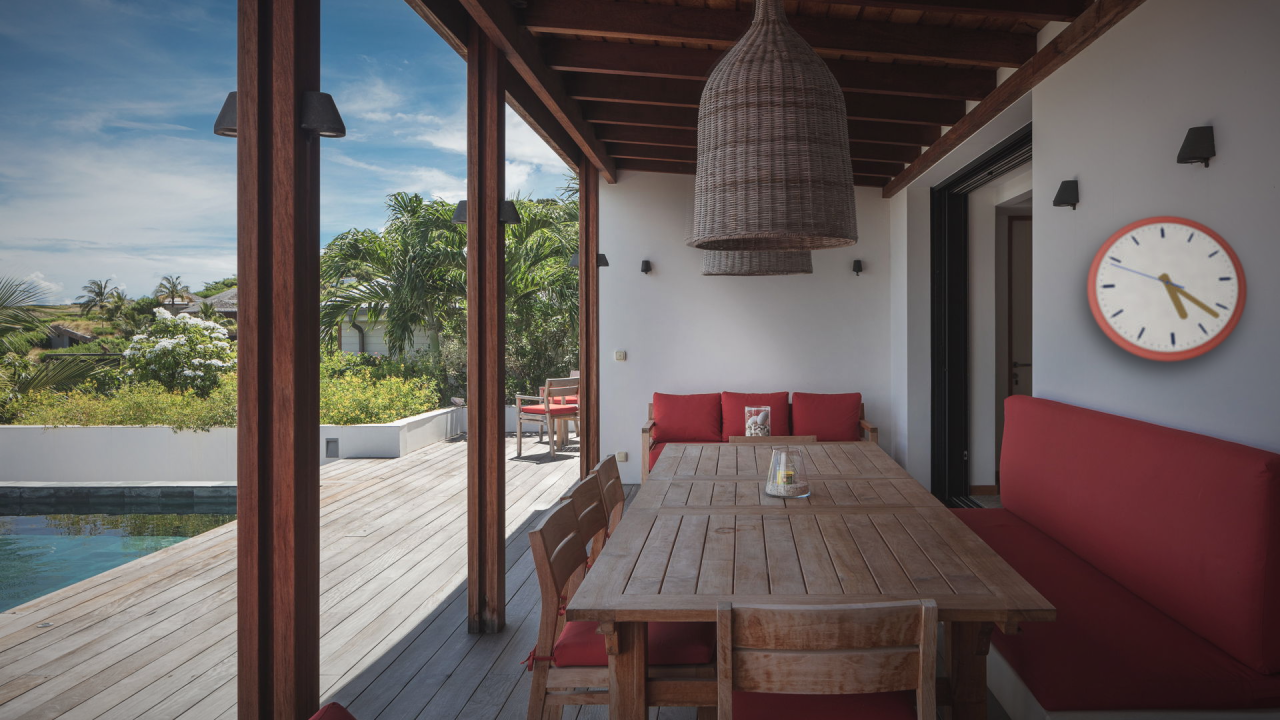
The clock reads {"hour": 5, "minute": 21, "second": 49}
